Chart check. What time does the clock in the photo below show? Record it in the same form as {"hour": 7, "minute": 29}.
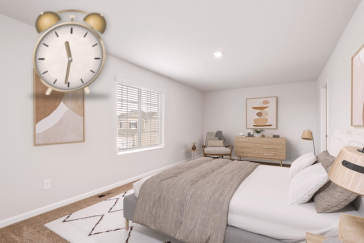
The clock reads {"hour": 11, "minute": 31}
